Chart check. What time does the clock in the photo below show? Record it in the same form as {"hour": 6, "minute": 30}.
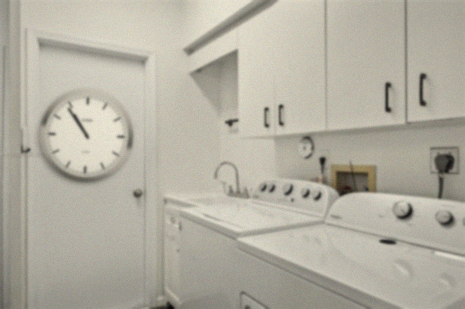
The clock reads {"hour": 10, "minute": 54}
